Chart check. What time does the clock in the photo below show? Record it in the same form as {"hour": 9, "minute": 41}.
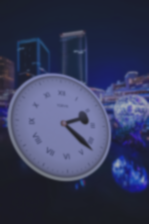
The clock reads {"hour": 2, "minute": 22}
